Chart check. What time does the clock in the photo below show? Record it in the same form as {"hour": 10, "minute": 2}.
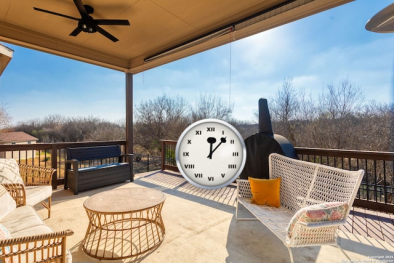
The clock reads {"hour": 12, "minute": 7}
